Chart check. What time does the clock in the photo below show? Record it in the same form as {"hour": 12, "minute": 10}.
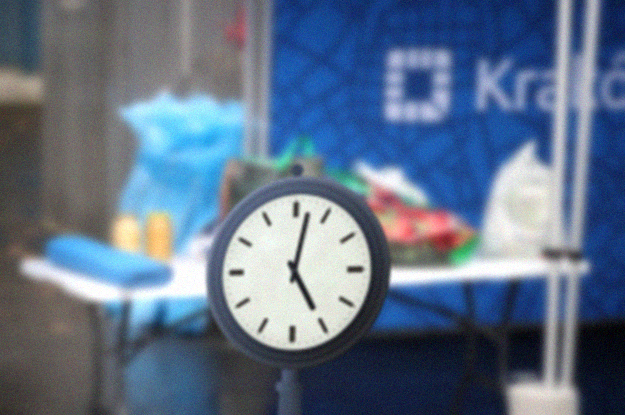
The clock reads {"hour": 5, "minute": 2}
